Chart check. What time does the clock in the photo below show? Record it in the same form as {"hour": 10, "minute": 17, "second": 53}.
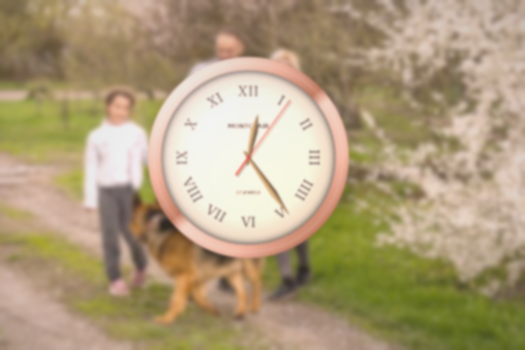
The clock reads {"hour": 12, "minute": 24, "second": 6}
